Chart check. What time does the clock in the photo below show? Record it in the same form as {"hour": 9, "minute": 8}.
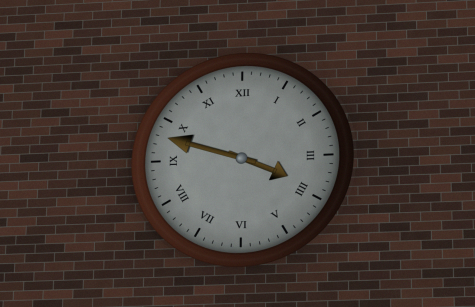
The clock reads {"hour": 3, "minute": 48}
